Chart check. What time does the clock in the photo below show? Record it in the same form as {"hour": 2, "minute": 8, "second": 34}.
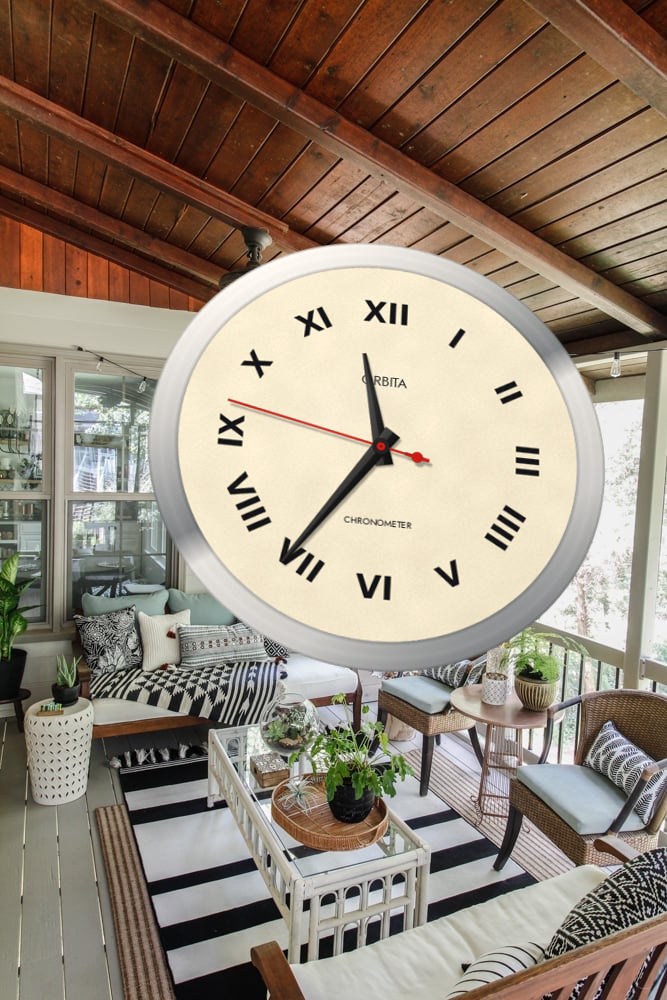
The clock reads {"hour": 11, "minute": 35, "second": 47}
